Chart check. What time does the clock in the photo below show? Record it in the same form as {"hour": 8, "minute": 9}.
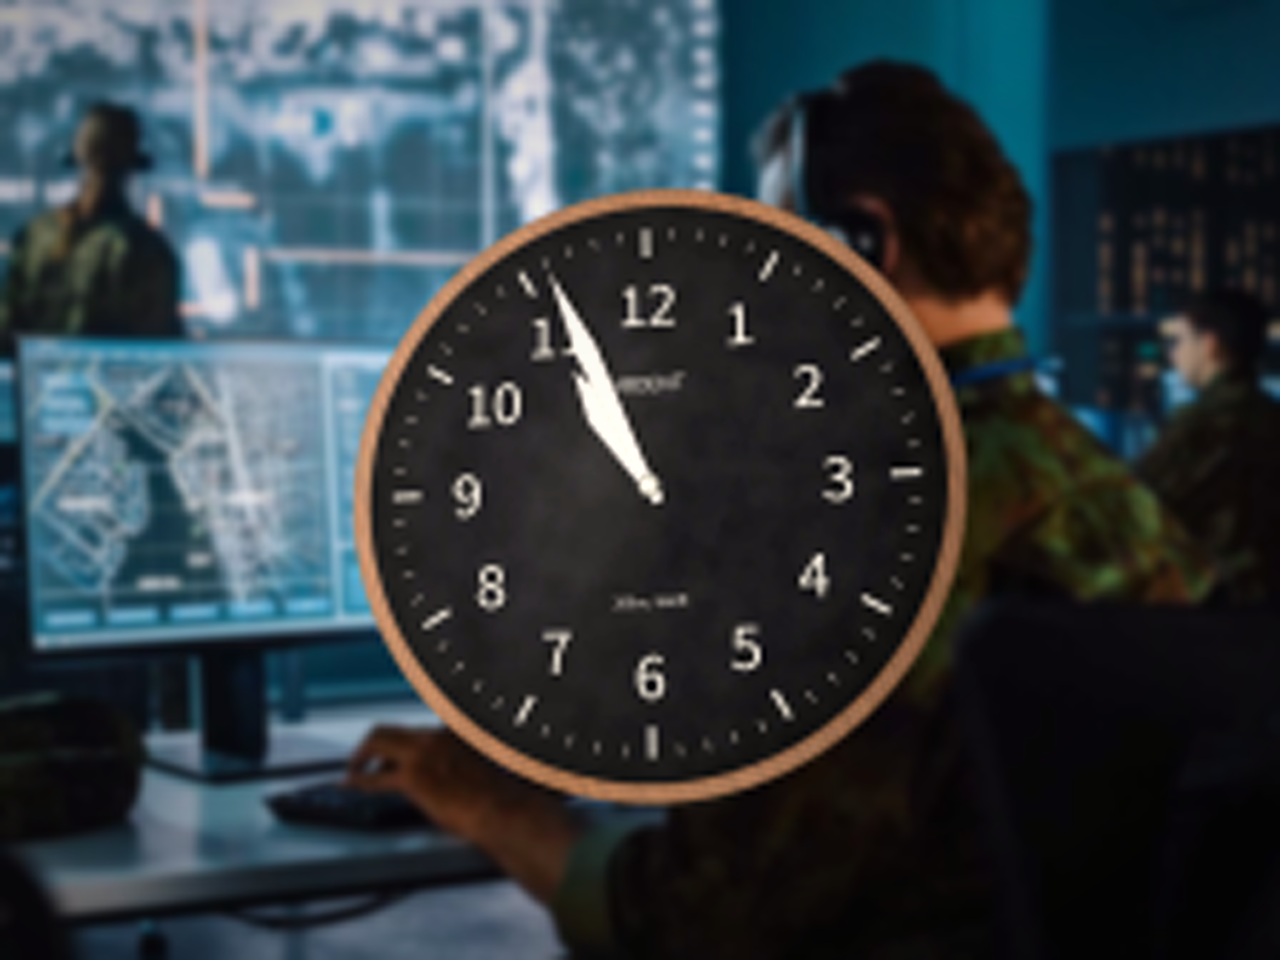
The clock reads {"hour": 10, "minute": 56}
